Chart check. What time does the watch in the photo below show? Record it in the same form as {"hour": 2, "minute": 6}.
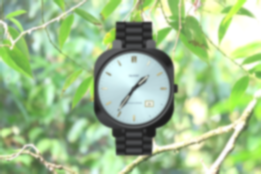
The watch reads {"hour": 1, "minute": 36}
